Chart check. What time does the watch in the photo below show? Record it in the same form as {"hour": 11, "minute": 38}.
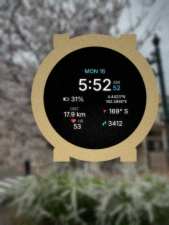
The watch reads {"hour": 5, "minute": 52}
